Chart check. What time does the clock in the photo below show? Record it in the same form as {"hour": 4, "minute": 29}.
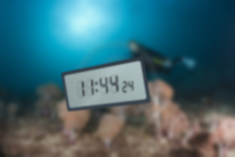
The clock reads {"hour": 11, "minute": 44}
